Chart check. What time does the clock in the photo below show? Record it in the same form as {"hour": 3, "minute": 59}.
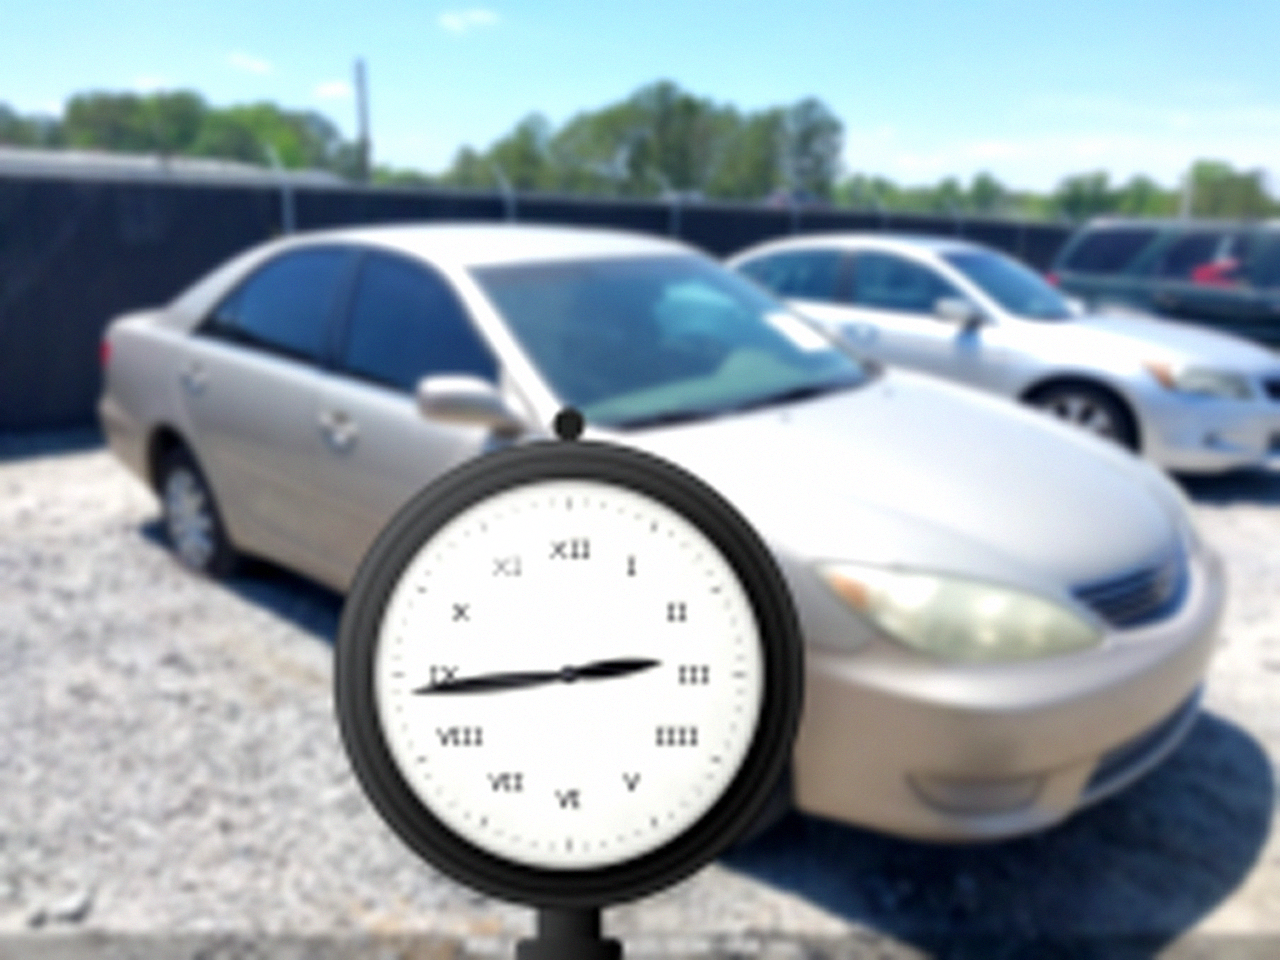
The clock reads {"hour": 2, "minute": 44}
